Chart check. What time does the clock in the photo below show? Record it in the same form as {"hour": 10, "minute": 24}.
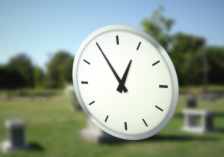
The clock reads {"hour": 12, "minute": 55}
